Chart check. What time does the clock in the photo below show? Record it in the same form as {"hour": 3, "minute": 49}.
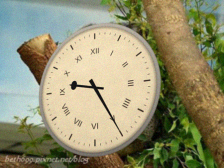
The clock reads {"hour": 9, "minute": 25}
